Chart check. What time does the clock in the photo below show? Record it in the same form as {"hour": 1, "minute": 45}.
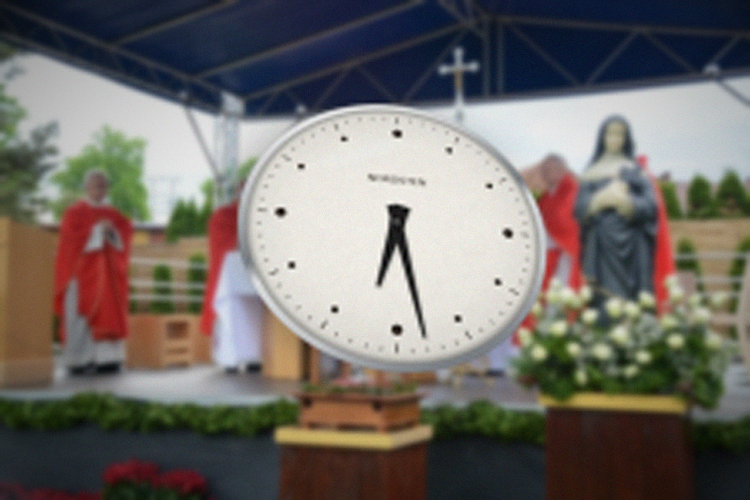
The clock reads {"hour": 6, "minute": 28}
